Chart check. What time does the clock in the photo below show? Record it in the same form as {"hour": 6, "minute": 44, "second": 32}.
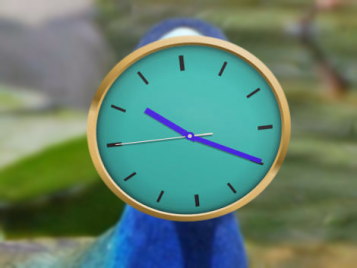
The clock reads {"hour": 10, "minute": 19, "second": 45}
